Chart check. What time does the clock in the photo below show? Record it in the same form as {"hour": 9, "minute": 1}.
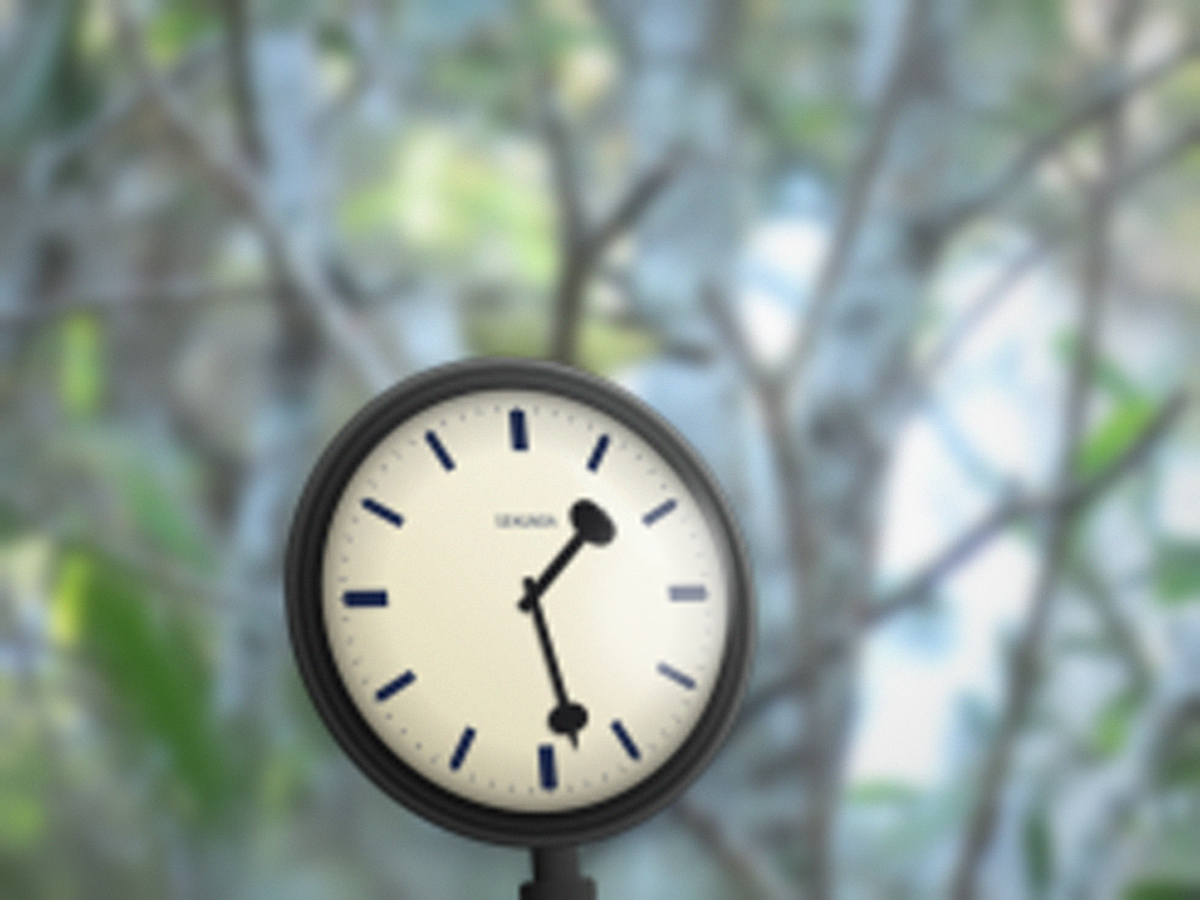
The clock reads {"hour": 1, "minute": 28}
